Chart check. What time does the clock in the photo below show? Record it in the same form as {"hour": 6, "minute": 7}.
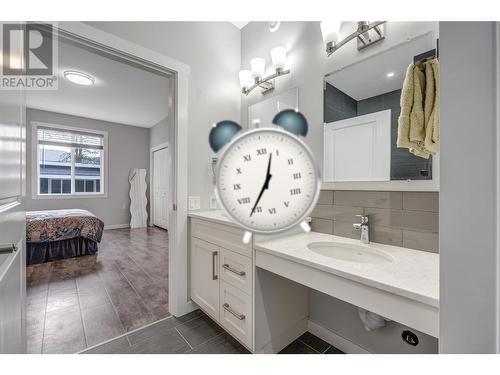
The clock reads {"hour": 12, "minute": 36}
